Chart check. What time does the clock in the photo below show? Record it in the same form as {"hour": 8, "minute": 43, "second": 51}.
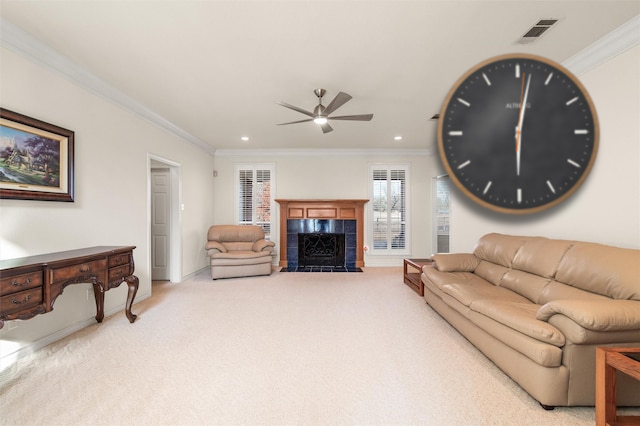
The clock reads {"hour": 6, "minute": 2, "second": 1}
